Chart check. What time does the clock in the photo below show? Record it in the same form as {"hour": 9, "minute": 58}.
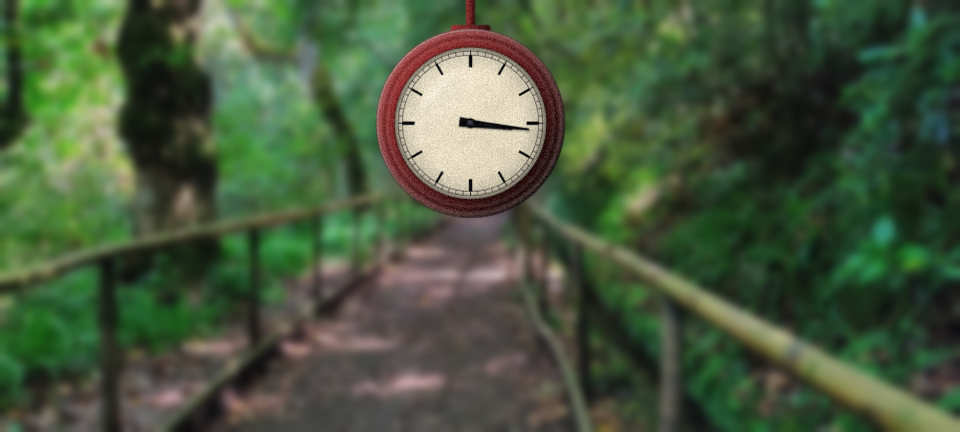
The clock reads {"hour": 3, "minute": 16}
